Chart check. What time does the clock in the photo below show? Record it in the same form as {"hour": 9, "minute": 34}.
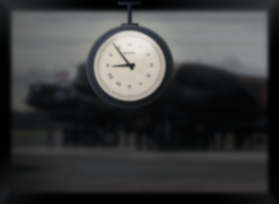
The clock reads {"hour": 8, "minute": 54}
